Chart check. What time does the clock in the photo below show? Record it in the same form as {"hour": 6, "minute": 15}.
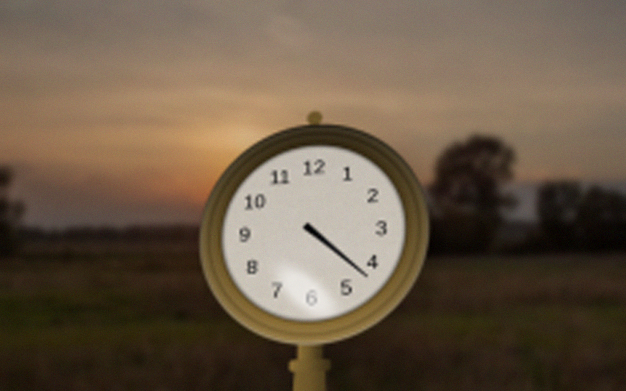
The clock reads {"hour": 4, "minute": 22}
